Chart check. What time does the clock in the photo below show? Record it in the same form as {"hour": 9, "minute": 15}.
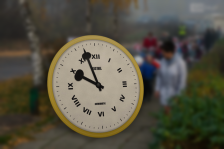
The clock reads {"hour": 9, "minute": 57}
